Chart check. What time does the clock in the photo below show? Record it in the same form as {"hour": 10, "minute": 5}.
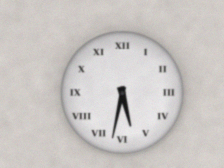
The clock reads {"hour": 5, "minute": 32}
